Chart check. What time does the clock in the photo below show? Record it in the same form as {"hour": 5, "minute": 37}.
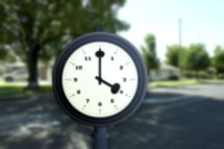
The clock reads {"hour": 4, "minute": 0}
